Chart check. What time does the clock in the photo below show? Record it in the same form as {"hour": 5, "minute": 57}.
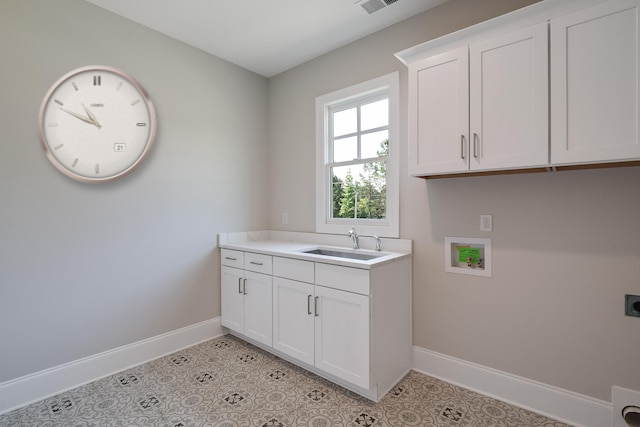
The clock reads {"hour": 10, "minute": 49}
